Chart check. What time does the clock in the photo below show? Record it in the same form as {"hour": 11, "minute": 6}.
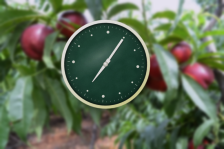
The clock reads {"hour": 7, "minute": 5}
